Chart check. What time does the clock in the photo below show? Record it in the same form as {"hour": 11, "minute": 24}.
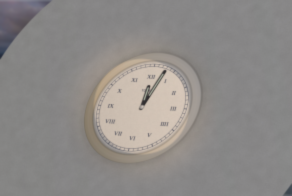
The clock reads {"hour": 12, "minute": 3}
